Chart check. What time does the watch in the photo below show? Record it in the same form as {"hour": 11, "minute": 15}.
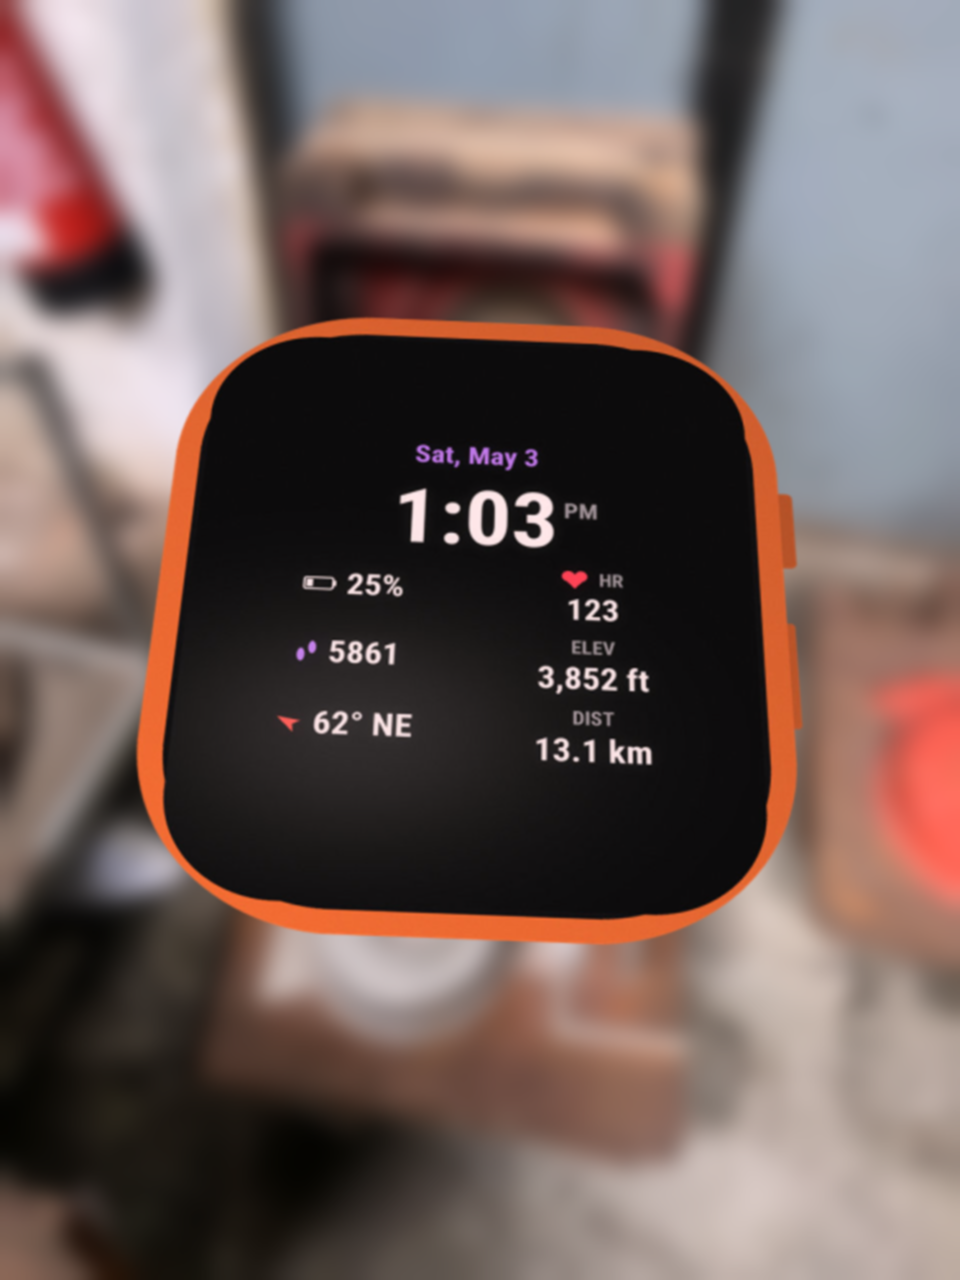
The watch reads {"hour": 1, "minute": 3}
